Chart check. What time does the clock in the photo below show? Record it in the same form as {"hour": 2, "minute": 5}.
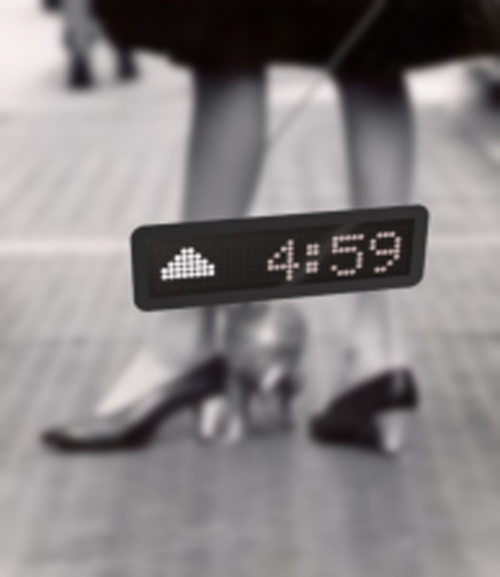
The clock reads {"hour": 4, "minute": 59}
